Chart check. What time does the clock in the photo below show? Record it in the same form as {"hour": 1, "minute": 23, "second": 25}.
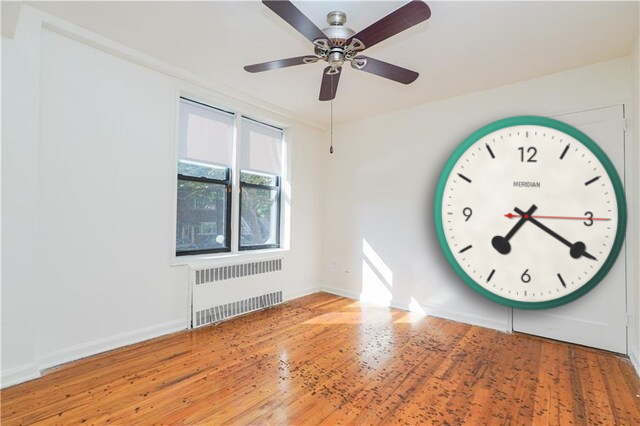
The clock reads {"hour": 7, "minute": 20, "second": 15}
